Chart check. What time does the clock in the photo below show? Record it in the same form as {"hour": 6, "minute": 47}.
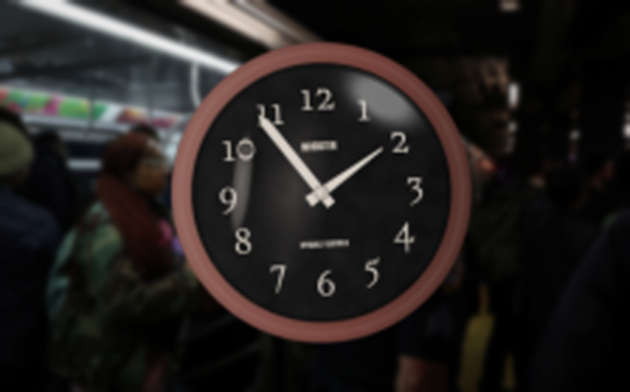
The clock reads {"hour": 1, "minute": 54}
